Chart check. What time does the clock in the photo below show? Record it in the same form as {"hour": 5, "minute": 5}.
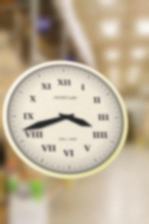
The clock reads {"hour": 3, "minute": 42}
